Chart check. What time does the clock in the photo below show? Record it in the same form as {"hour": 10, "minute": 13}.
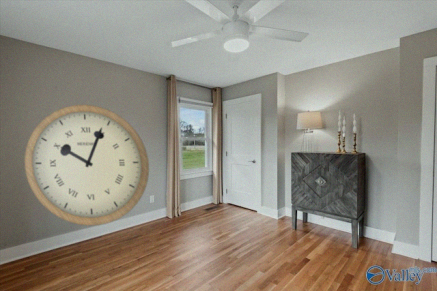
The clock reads {"hour": 10, "minute": 4}
